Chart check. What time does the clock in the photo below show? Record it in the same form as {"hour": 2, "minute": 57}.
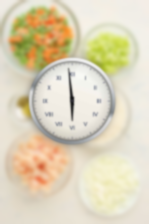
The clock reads {"hour": 5, "minute": 59}
